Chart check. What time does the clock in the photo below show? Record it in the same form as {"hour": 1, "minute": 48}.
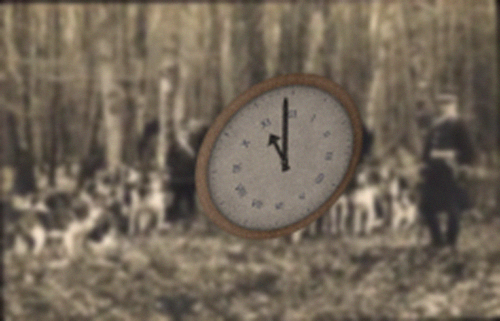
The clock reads {"hour": 10, "minute": 59}
